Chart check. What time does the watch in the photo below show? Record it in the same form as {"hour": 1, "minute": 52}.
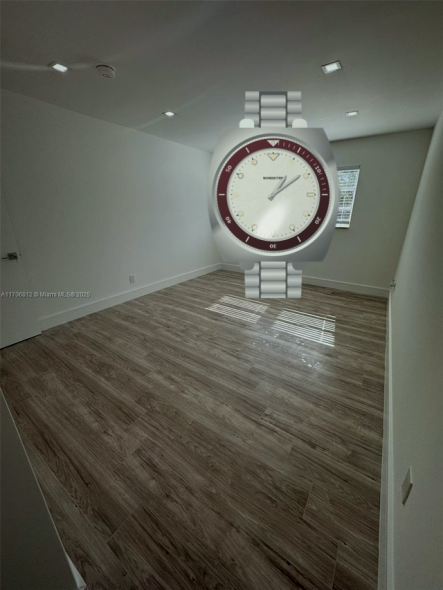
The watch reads {"hour": 1, "minute": 9}
